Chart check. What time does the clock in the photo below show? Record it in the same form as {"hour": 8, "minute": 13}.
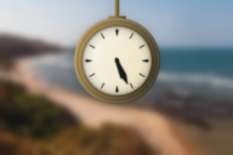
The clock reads {"hour": 5, "minute": 26}
